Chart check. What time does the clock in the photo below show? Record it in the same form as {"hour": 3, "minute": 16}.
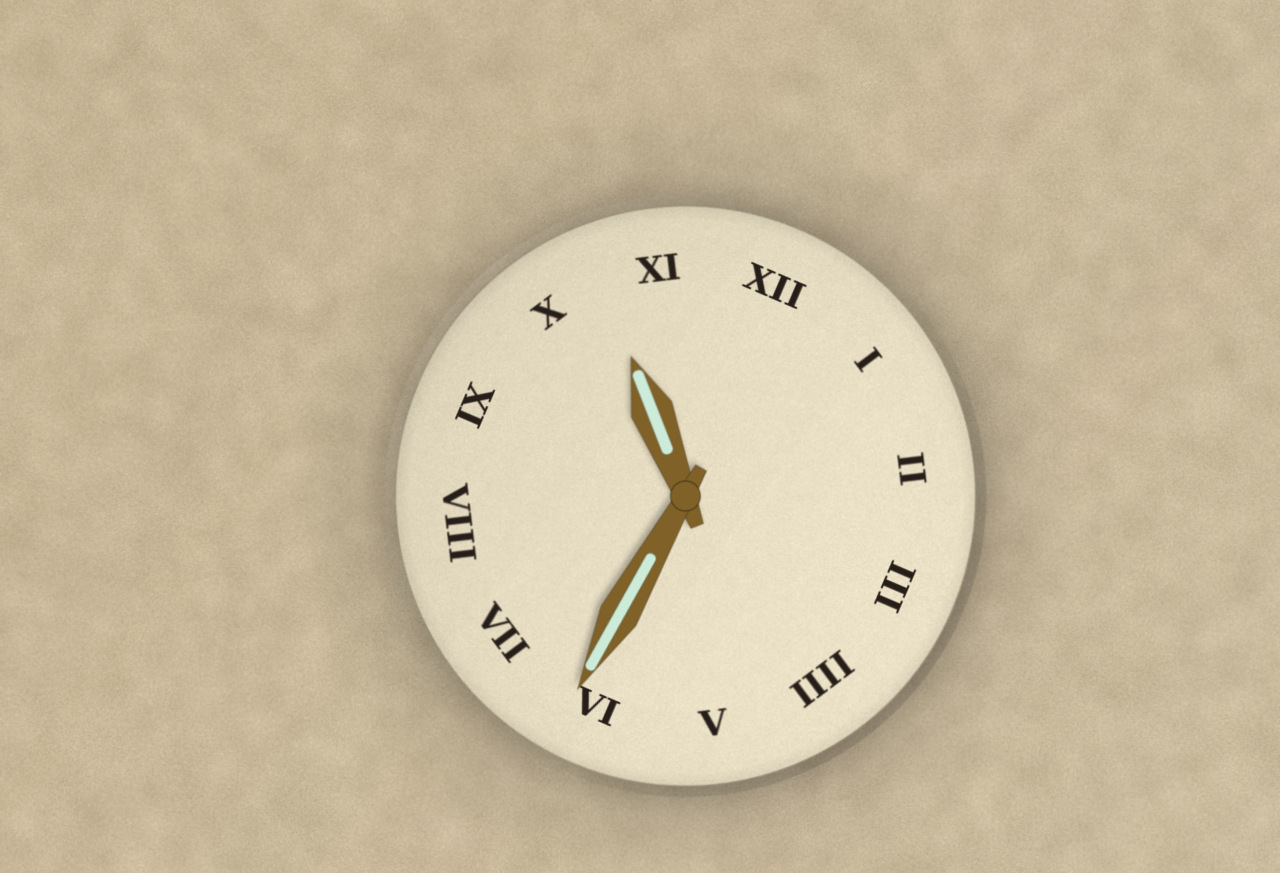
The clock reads {"hour": 10, "minute": 31}
